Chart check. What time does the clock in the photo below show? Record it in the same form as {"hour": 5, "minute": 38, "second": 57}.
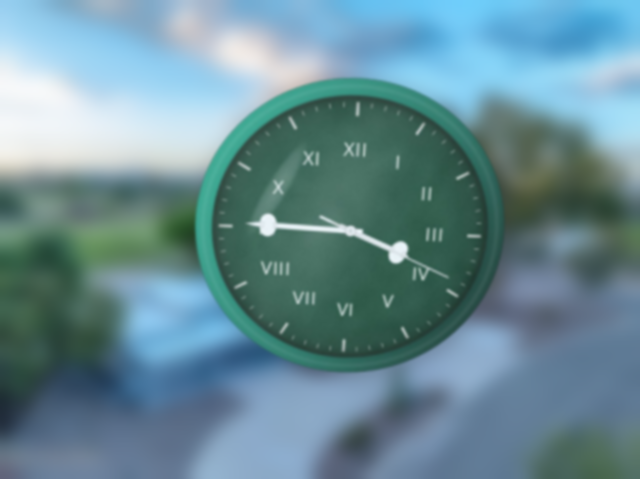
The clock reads {"hour": 3, "minute": 45, "second": 19}
